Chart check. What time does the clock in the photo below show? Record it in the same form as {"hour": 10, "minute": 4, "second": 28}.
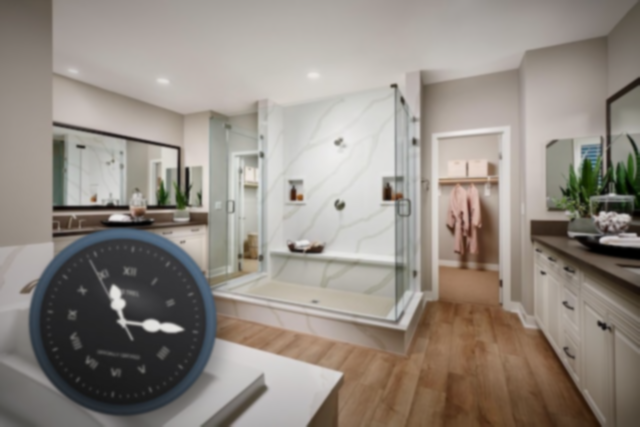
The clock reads {"hour": 11, "minute": 14, "second": 54}
